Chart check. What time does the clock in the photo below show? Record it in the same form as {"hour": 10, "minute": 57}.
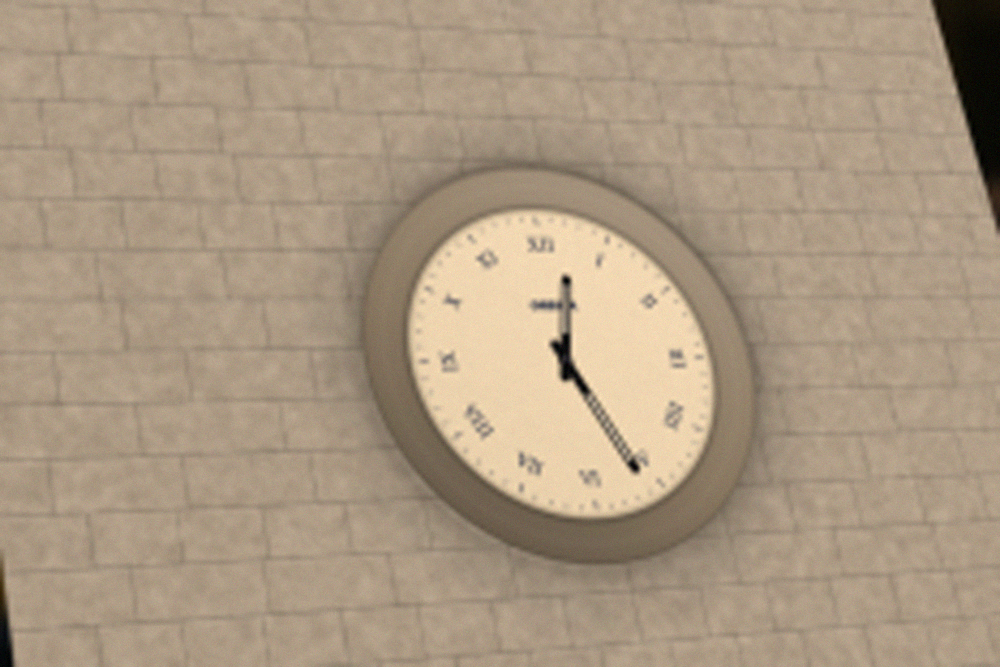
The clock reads {"hour": 12, "minute": 26}
